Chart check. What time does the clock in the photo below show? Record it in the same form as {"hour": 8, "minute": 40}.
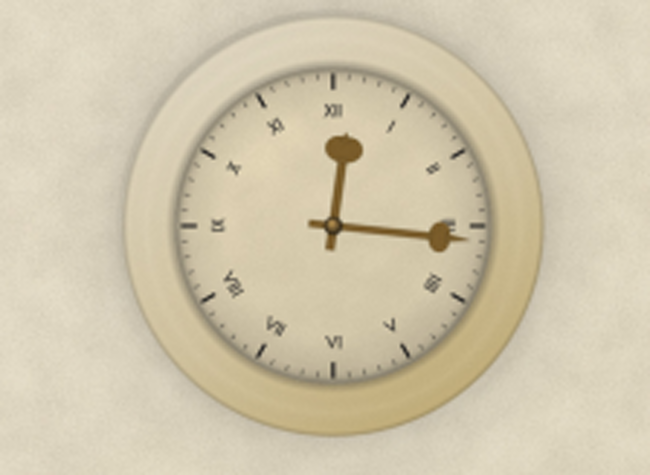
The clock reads {"hour": 12, "minute": 16}
